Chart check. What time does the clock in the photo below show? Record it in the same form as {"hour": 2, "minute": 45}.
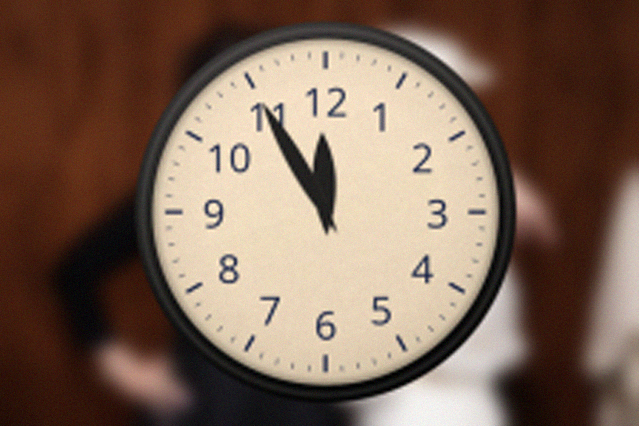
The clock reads {"hour": 11, "minute": 55}
